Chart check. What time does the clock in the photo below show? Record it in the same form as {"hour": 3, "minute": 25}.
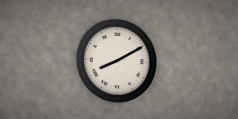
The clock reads {"hour": 8, "minute": 10}
